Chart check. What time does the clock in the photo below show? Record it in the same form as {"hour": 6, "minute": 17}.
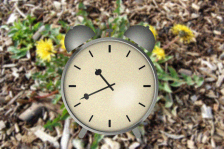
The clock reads {"hour": 10, "minute": 41}
